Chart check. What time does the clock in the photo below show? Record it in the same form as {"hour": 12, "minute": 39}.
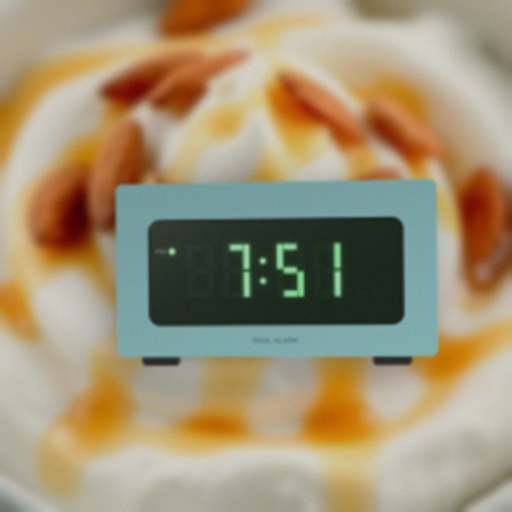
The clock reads {"hour": 7, "minute": 51}
